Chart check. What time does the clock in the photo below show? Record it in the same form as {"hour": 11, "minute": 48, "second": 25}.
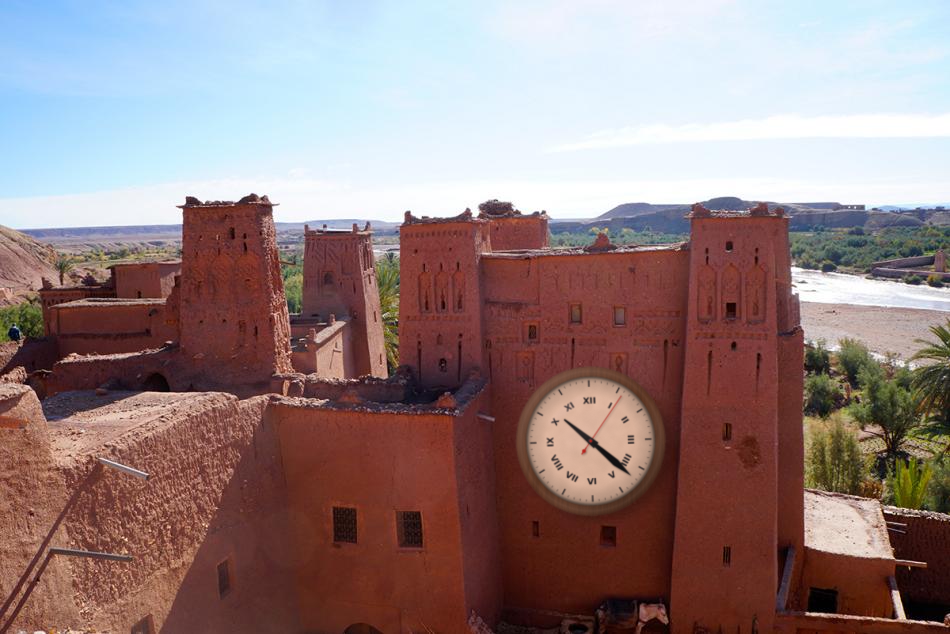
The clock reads {"hour": 10, "minute": 22, "second": 6}
